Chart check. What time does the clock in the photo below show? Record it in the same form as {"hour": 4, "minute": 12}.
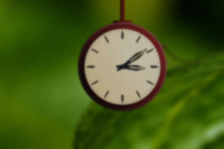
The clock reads {"hour": 3, "minute": 9}
